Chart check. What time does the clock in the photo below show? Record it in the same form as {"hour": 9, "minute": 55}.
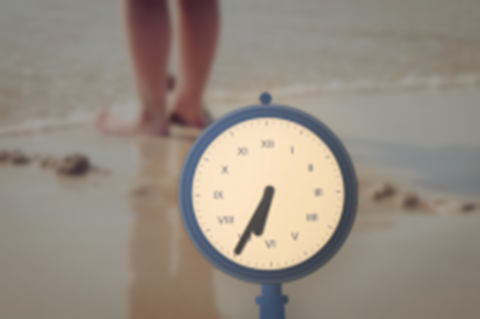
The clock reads {"hour": 6, "minute": 35}
